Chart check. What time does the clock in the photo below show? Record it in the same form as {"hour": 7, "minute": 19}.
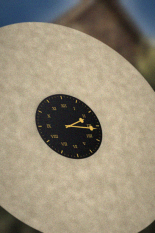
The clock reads {"hour": 2, "minute": 16}
